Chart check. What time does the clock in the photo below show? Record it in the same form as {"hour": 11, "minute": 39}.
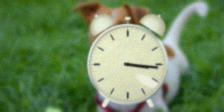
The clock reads {"hour": 3, "minute": 16}
